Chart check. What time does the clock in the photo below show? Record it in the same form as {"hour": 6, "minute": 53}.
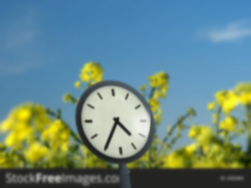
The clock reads {"hour": 4, "minute": 35}
